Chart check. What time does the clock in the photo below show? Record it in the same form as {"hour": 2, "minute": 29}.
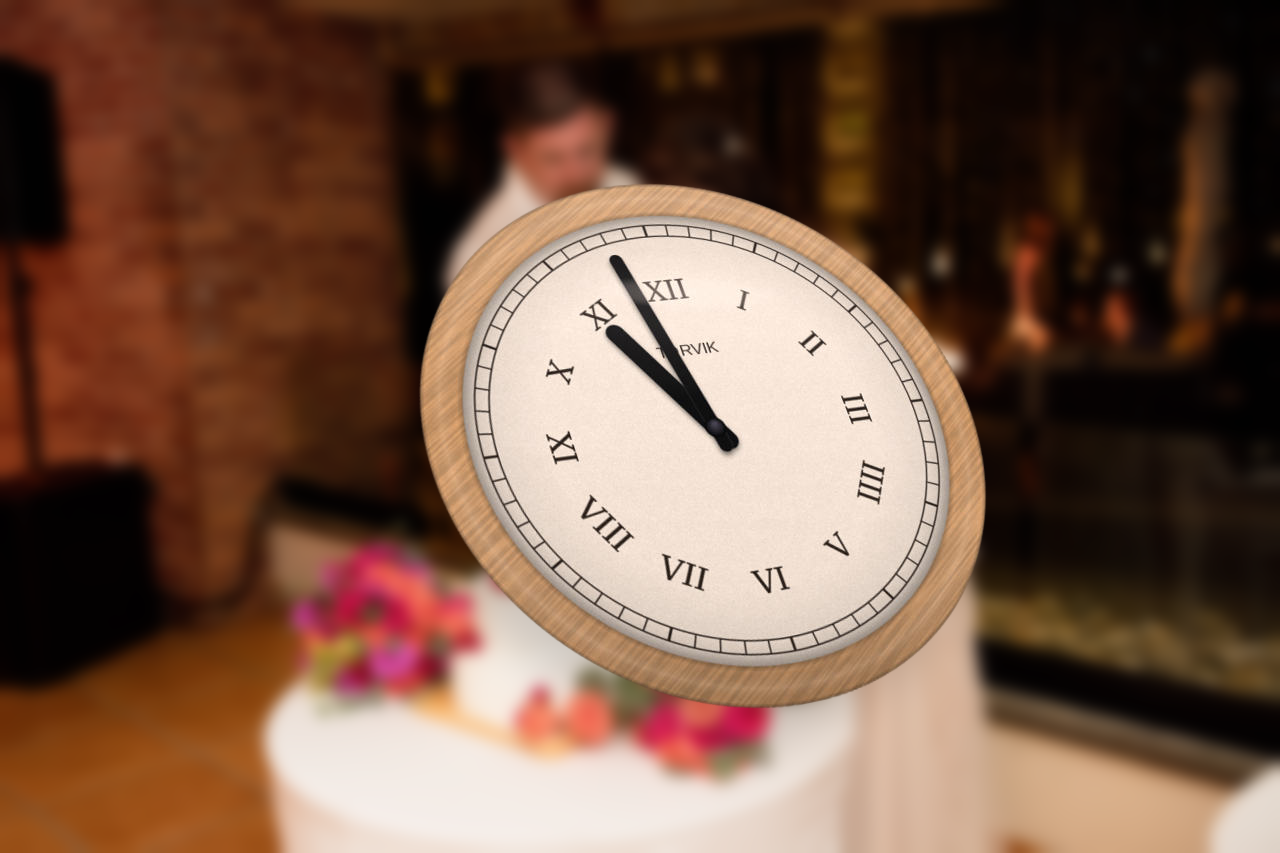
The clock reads {"hour": 10, "minute": 58}
